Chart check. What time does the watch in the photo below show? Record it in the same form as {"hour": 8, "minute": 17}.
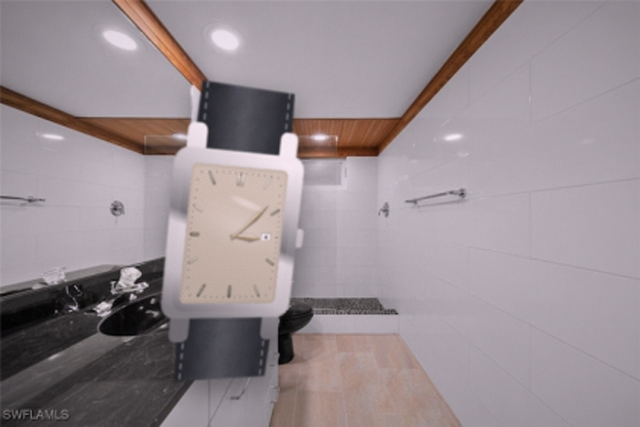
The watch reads {"hour": 3, "minute": 8}
